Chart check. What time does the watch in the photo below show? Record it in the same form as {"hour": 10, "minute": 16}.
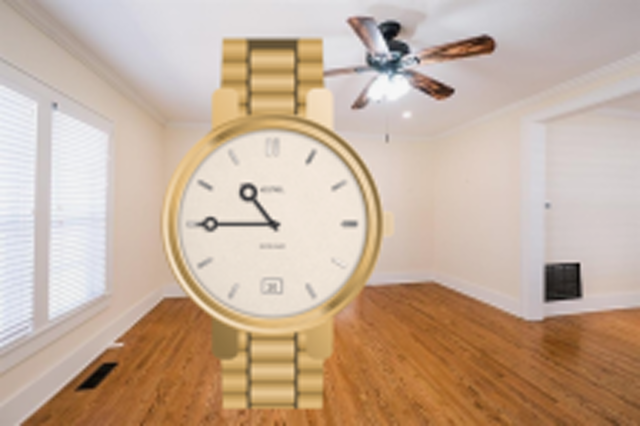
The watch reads {"hour": 10, "minute": 45}
